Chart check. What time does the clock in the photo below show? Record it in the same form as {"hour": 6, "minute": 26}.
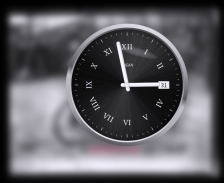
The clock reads {"hour": 2, "minute": 58}
